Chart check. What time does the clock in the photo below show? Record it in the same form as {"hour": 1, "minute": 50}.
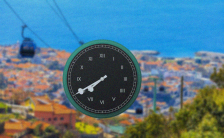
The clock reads {"hour": 7, "minute": 40}
